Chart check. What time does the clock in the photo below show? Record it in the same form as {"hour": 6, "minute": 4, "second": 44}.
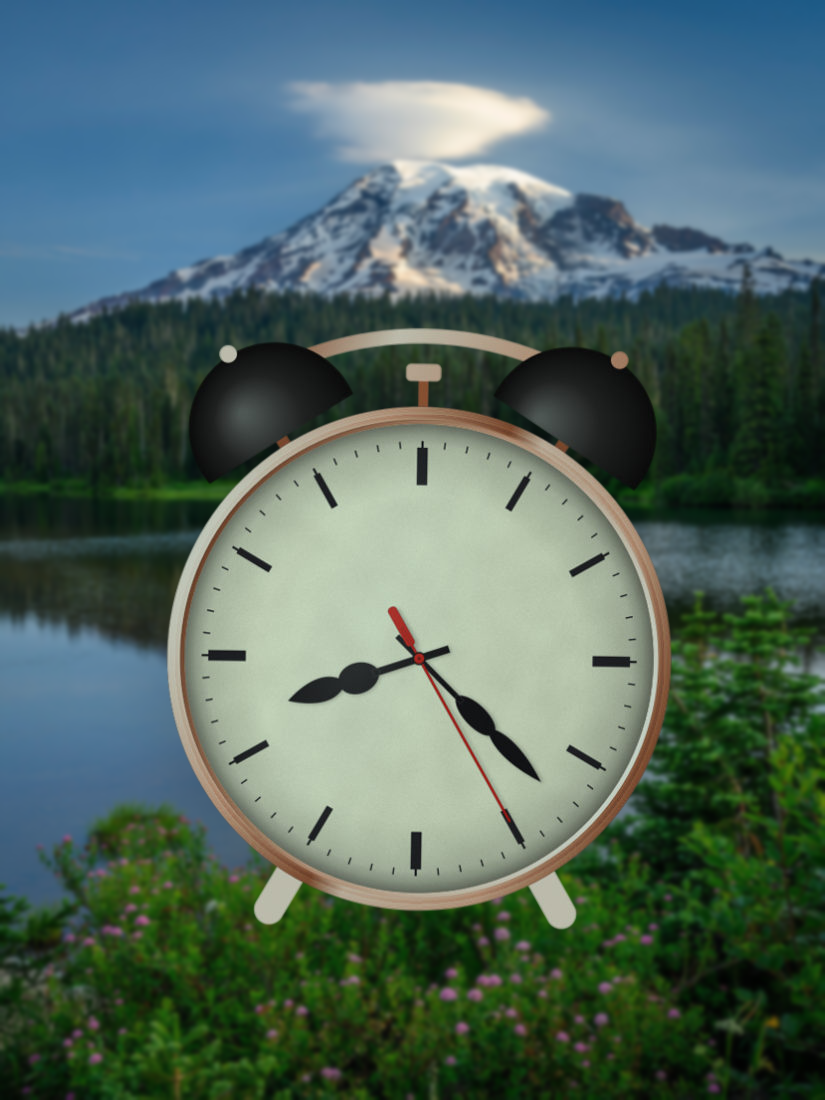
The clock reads {"hour": 8, "minute": 22, "second": 25}
